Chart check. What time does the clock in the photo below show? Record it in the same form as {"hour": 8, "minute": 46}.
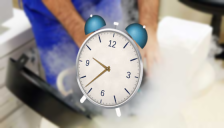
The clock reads {"hour": 9, "minute": 37}
